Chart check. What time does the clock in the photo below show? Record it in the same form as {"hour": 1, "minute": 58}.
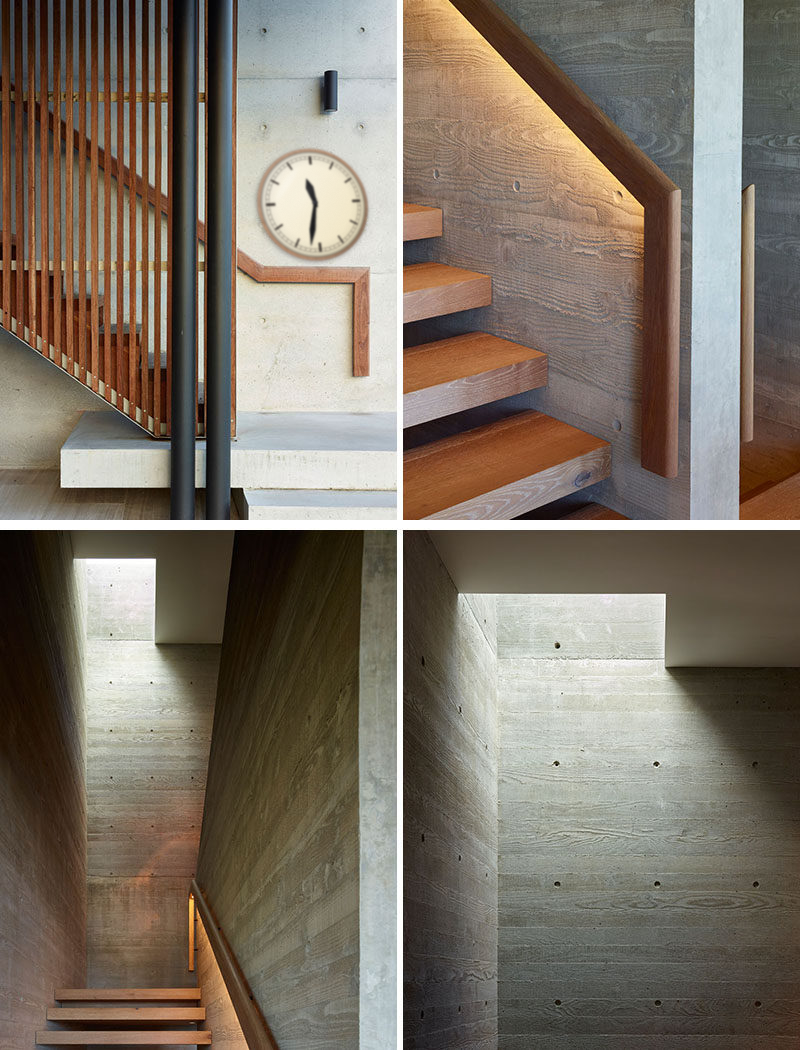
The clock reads {"hour": 11, "minute": 32}
